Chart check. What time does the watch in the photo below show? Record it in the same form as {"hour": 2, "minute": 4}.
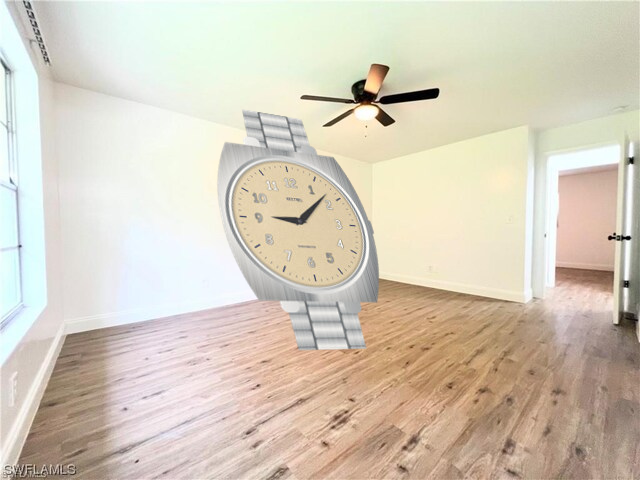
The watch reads {"hour": 9, "minute": 8}
